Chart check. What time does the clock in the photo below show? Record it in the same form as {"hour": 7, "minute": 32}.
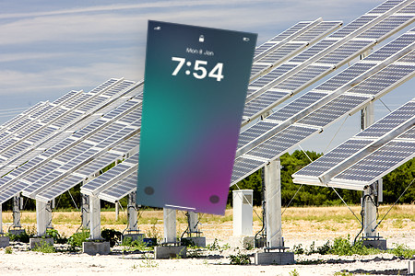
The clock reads {"hour": 7, "minute": 54}
